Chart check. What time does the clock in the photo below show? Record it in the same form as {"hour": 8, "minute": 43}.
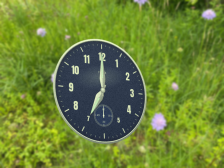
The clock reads {"hour": 7, "minute": 0}
